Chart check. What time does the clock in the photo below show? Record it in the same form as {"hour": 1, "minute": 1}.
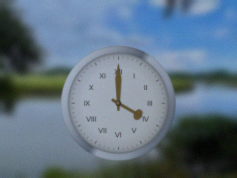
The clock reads {"hour": 4, "minute": 0}
